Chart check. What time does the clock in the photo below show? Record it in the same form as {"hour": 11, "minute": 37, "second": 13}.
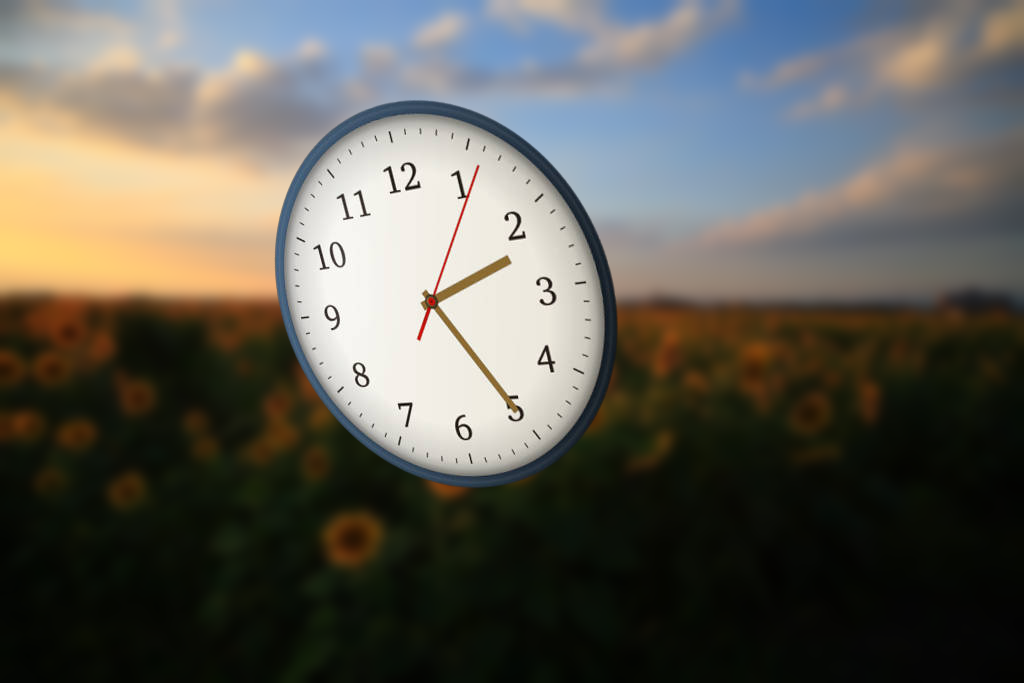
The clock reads {"hour": 2, "minute": 25, "second": 6}
